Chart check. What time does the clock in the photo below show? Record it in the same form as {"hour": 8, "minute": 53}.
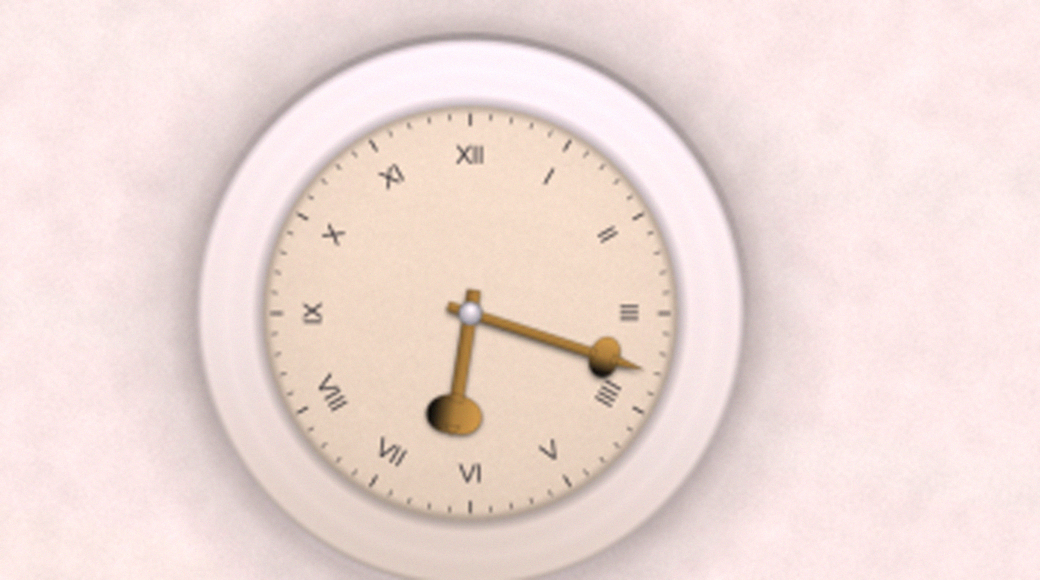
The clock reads {"hour": 6, "minute": 18}
